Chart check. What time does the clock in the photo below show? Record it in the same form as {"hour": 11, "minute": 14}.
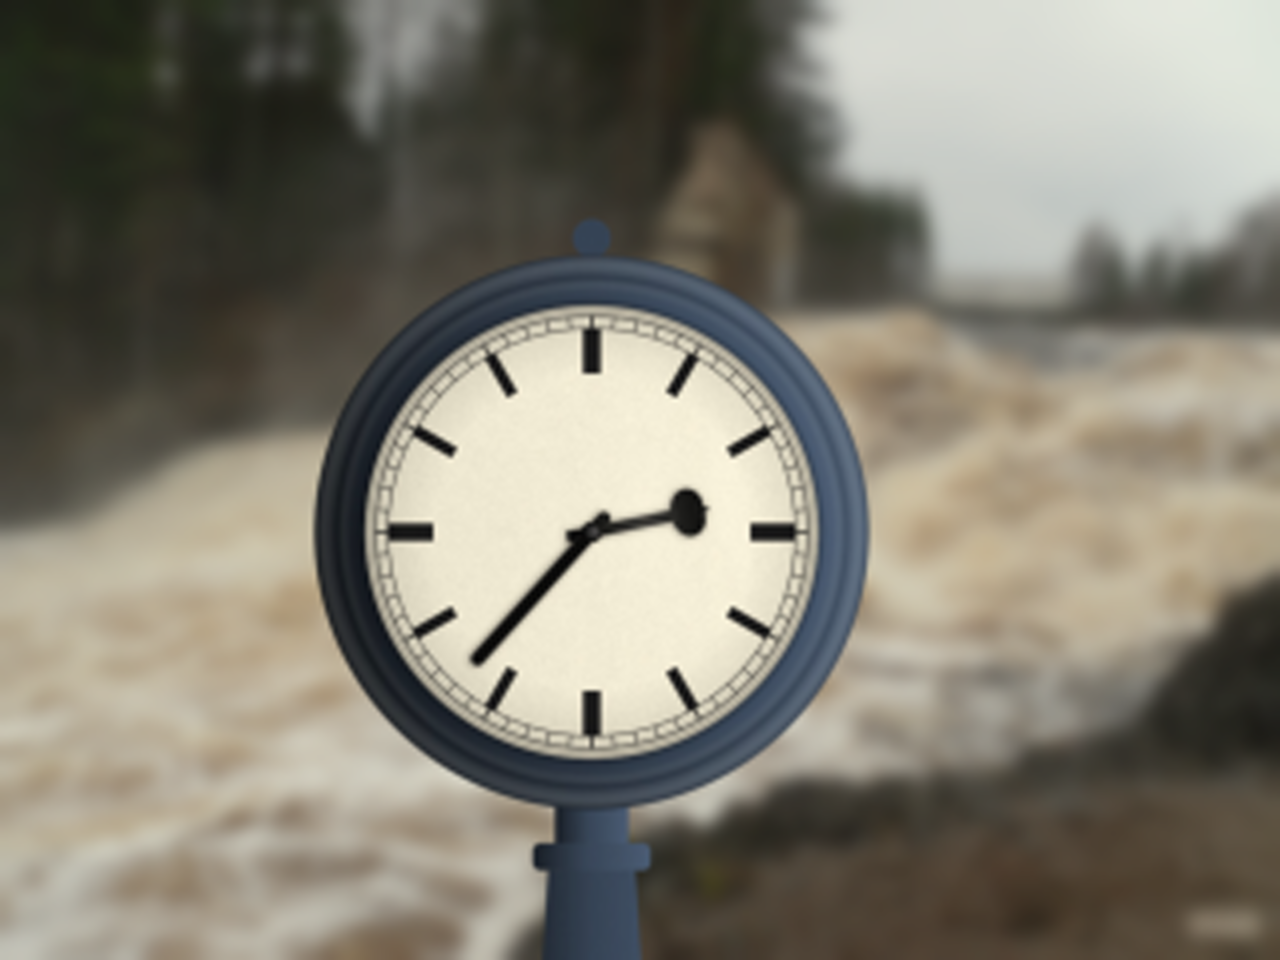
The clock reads {"hour": 2, "minute": 37}
